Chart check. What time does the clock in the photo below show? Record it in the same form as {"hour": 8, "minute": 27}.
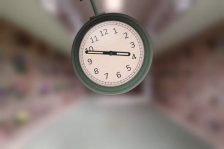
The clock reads {"hour": 3, "minute": 49}
